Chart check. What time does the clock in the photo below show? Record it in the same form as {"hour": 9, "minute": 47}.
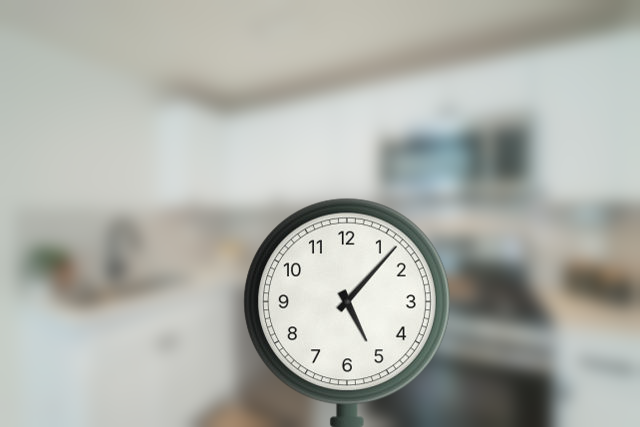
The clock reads {"hour": 5, "minute": 7}
